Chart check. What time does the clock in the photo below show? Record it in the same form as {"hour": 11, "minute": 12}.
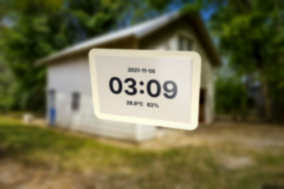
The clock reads {"hour": 3, "minute": 9}
